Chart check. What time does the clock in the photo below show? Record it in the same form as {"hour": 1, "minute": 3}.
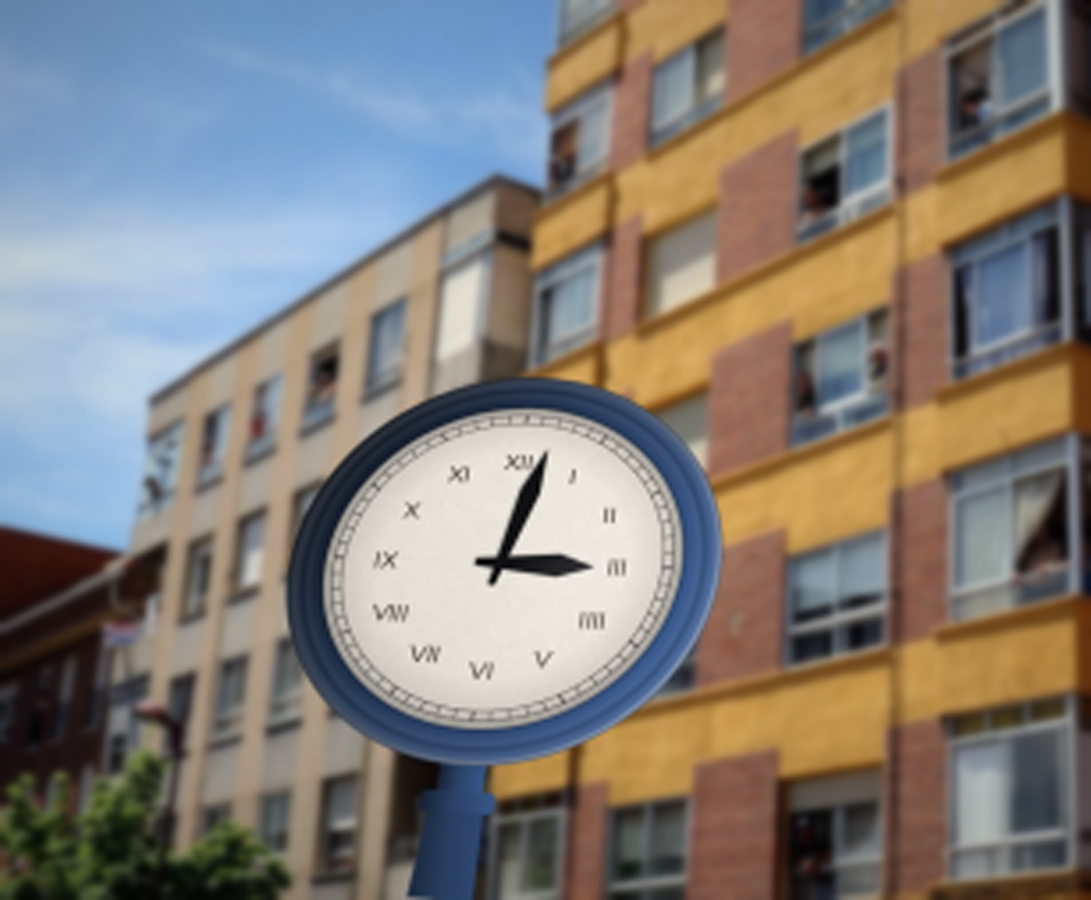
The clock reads {"hour": 3, "minute": 2}
